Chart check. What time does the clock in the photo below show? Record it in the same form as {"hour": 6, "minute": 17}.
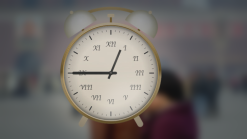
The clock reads {"hour": 12, "minute": 45}
